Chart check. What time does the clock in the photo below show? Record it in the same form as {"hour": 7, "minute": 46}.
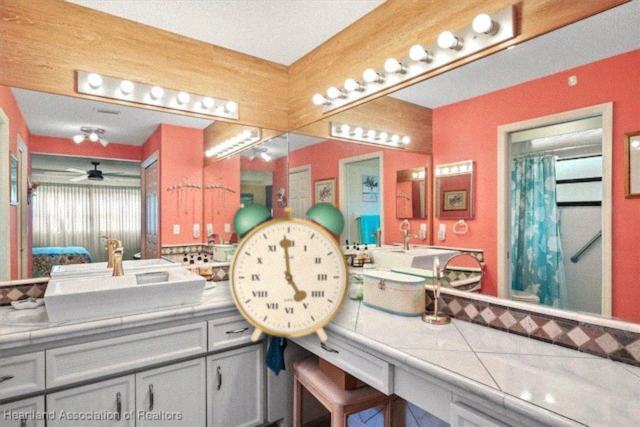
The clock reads {"hour": 4, "minute": 59}
